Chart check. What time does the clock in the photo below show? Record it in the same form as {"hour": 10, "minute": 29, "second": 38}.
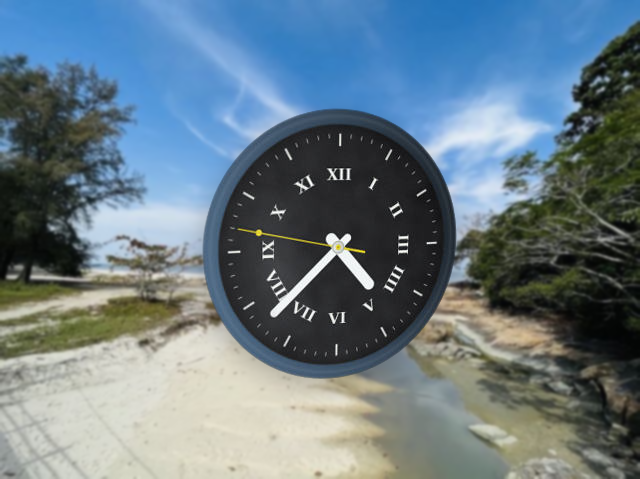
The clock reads {"hour": 4, "minute": 37, "second": 47}
